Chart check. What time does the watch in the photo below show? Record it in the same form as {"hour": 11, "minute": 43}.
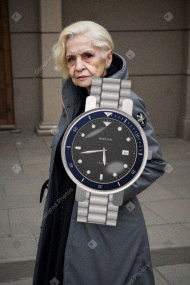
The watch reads {"hour": 5, "minute": 43}
